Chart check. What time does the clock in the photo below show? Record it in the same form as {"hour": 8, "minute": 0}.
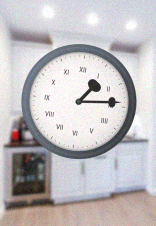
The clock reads {"hour": 1, "minute": 14}
